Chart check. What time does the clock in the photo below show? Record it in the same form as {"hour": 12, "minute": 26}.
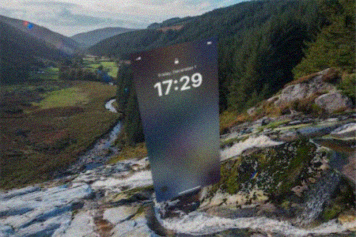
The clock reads {"hour": 17, "minute": 29}
